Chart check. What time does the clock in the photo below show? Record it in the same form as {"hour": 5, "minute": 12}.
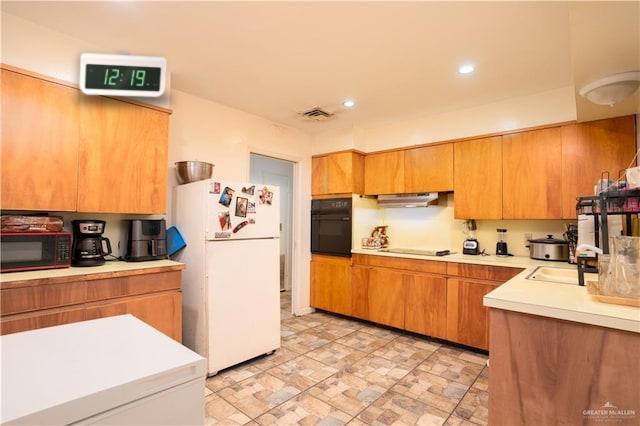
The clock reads {"hour": 12, "minute": 19}
